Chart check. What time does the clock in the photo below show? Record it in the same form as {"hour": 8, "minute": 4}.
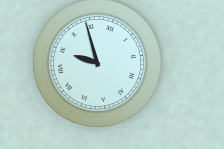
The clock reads {"hour": 8, "minute": 54}
